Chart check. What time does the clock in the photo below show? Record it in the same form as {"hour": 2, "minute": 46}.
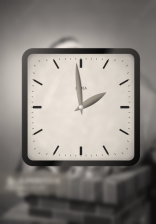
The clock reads {"hour": 1, "minute": 59}
